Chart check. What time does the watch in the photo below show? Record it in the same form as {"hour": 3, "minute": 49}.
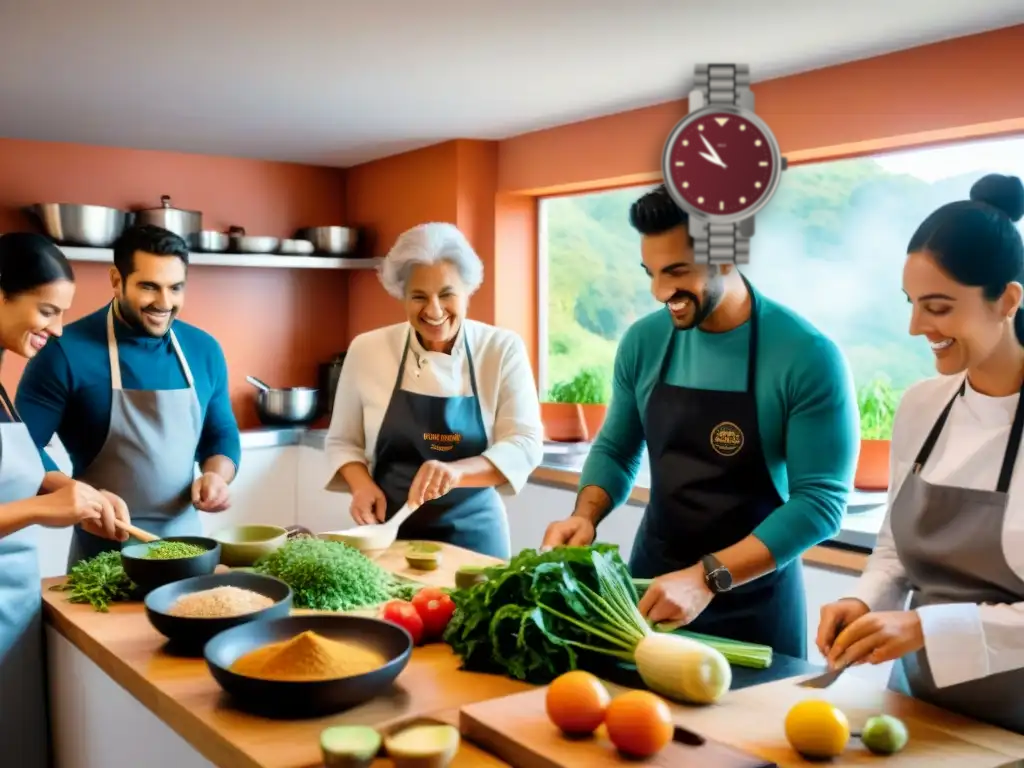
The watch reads {"hour": 9, "minute": 54}
